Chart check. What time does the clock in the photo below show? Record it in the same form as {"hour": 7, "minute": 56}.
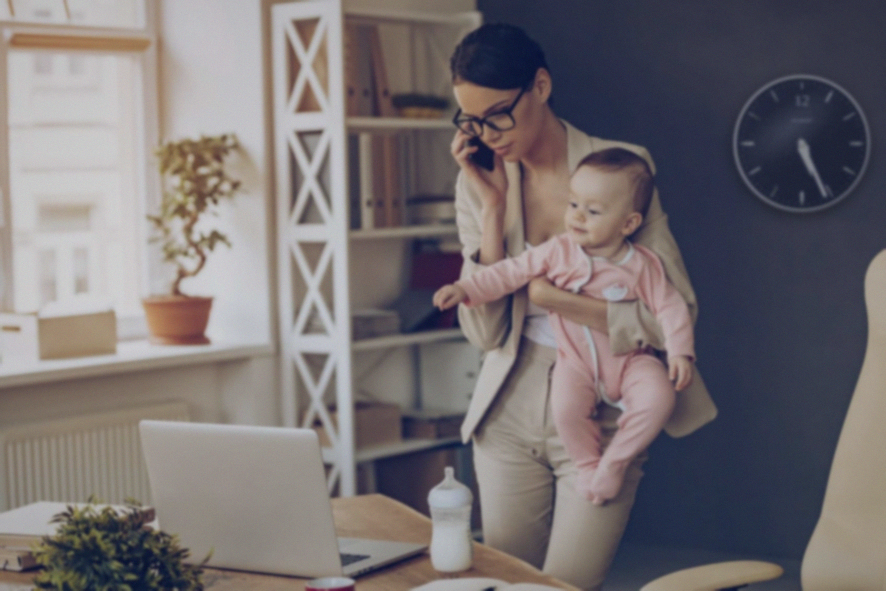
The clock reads {"hour": 5, "minute": 26}
